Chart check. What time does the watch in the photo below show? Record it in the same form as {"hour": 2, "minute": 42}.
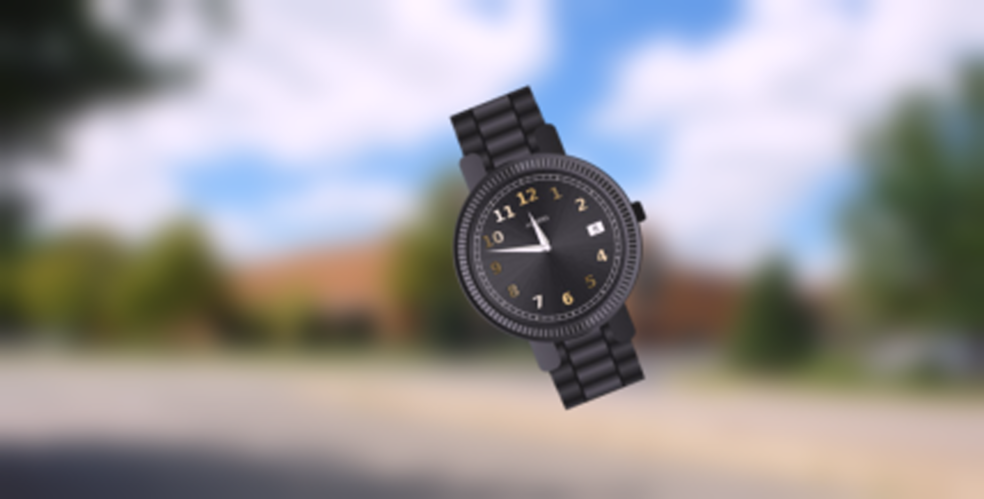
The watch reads {"hour": 11, "minute": 48}
